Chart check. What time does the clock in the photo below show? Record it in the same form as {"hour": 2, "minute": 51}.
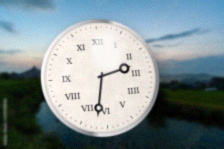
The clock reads {"hour": 2, "minute": 32}
